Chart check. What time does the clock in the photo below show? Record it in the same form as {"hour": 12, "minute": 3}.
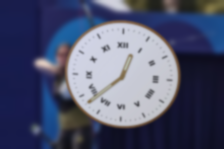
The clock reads {"hour": 12, "minute": 38}
